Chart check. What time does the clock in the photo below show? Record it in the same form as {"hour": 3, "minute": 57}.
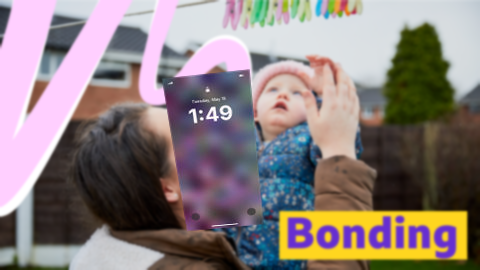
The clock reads {"hour": 1, "minute": 49}
